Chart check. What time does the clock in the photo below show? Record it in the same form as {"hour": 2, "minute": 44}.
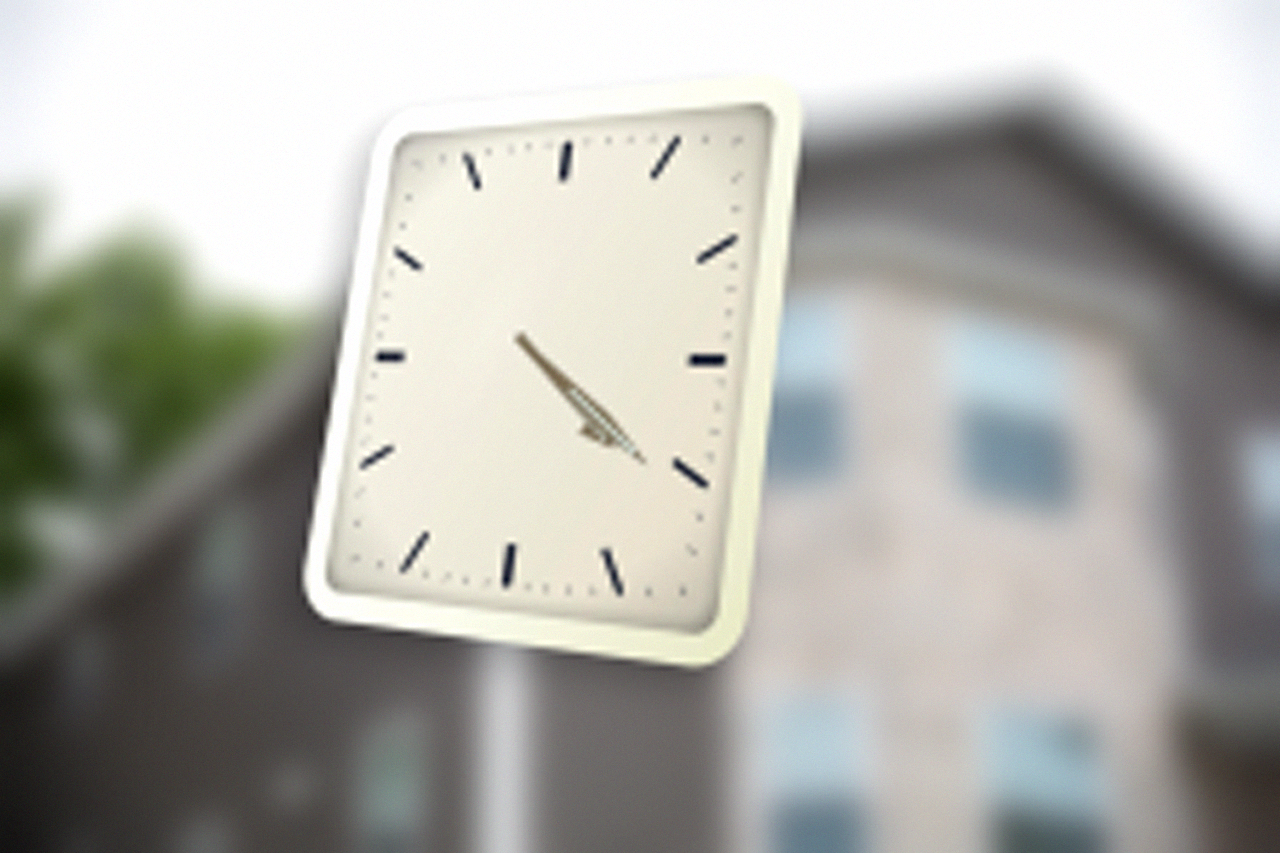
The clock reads {"hour": 4, "minute": 21}
